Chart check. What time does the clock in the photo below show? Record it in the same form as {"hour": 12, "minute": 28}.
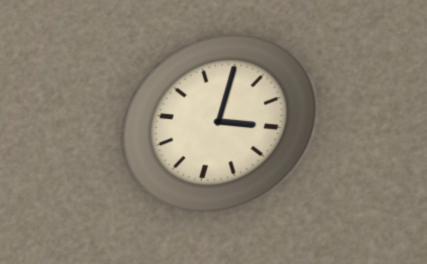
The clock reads {"hour": 3, "minute": 0}
